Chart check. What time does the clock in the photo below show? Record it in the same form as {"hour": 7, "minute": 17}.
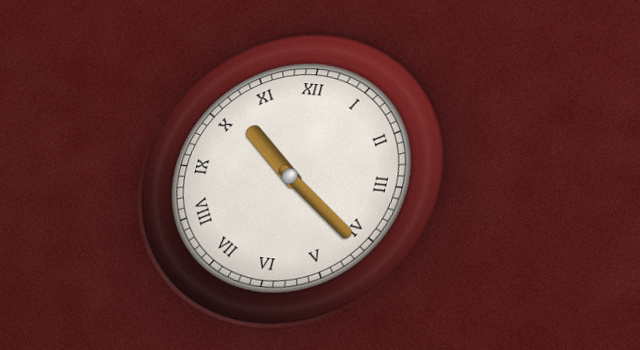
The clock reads {"hour": 10, "minute": 21}
